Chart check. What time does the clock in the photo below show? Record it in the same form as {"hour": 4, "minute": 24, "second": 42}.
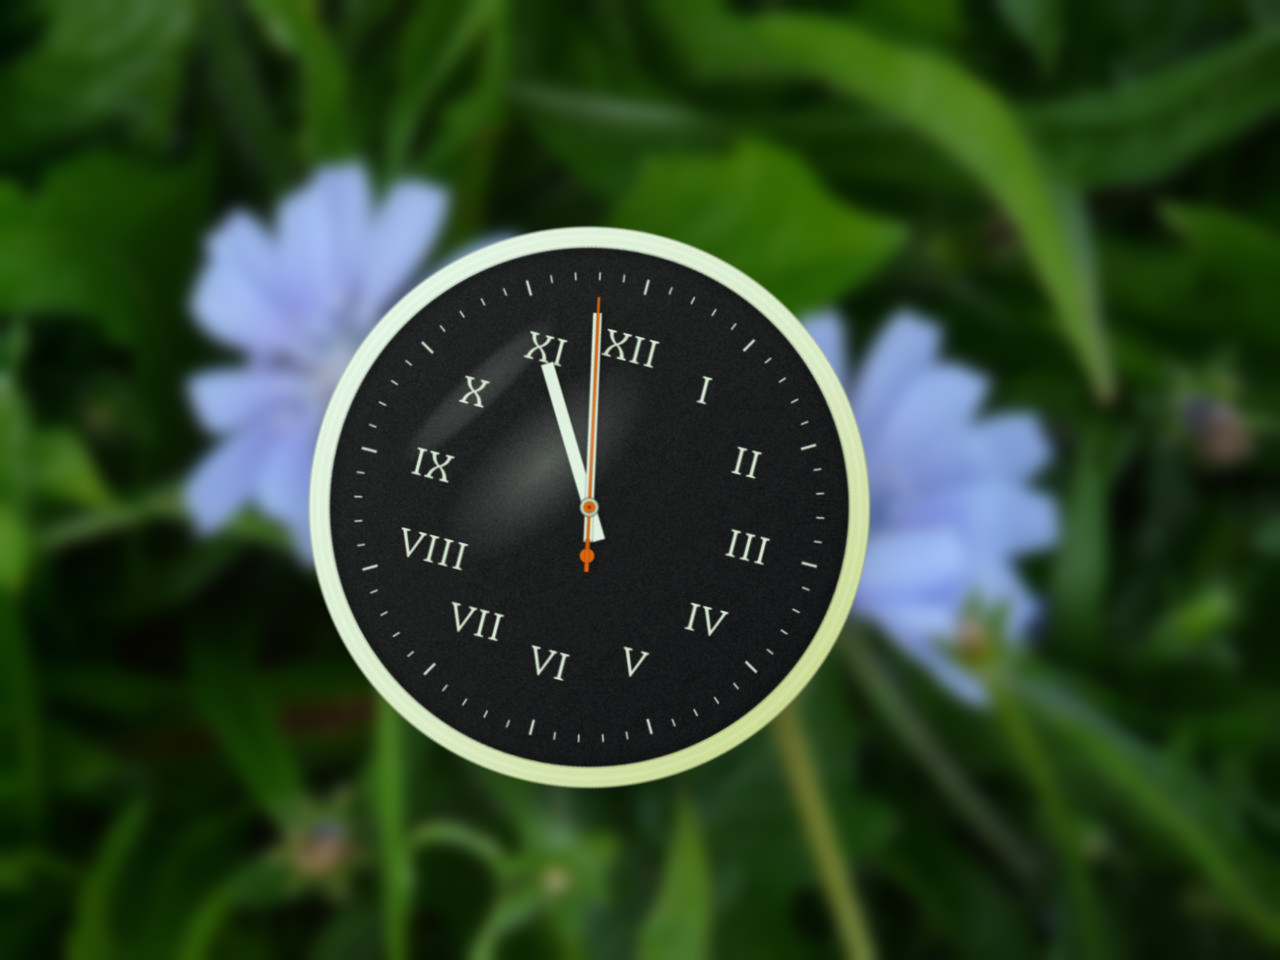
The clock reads {"hour": 10, "minute": 57, "second": 58}
